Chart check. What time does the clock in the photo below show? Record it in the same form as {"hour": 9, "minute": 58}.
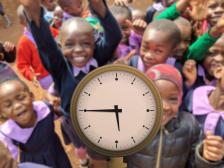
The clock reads {"hour": 5, "minute": 45}
